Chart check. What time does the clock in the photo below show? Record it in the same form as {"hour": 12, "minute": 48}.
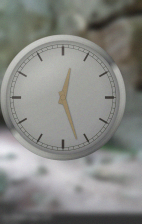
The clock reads {"hour": 12, "minute": 27}
